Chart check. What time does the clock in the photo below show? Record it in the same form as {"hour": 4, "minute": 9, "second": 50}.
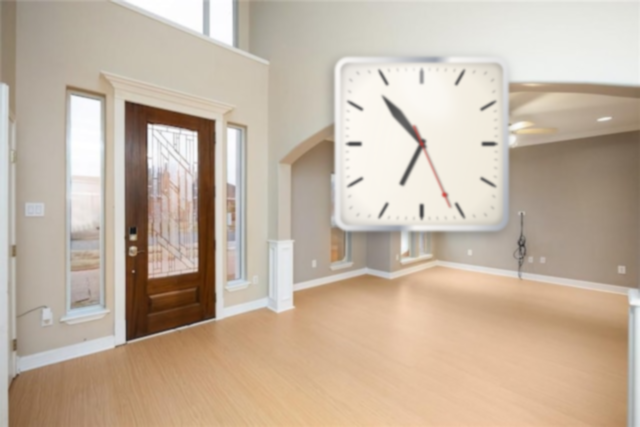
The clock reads {"hour": 6, "minute": 53, "second": 26}
